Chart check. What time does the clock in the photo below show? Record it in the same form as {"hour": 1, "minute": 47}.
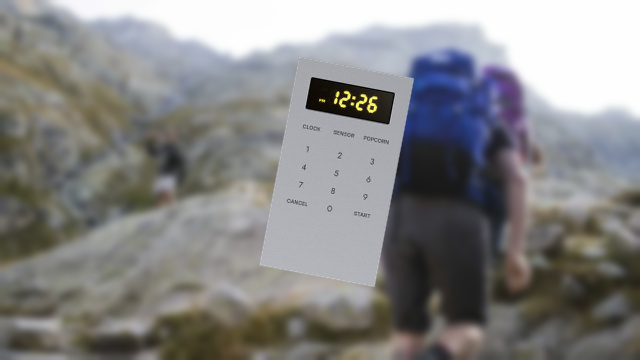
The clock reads {"hour": 12, "minute": 26}
